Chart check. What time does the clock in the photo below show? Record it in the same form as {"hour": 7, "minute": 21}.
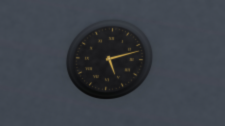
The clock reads {"hour": 5, "minute": 12}
